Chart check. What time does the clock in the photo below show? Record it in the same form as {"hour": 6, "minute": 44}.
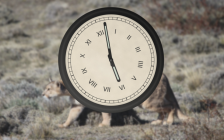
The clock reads {"hour": 6, "minute": 2}
